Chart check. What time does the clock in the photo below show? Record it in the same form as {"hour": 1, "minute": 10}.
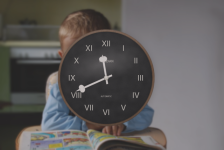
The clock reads {"hour": 11, "minute": 41}
